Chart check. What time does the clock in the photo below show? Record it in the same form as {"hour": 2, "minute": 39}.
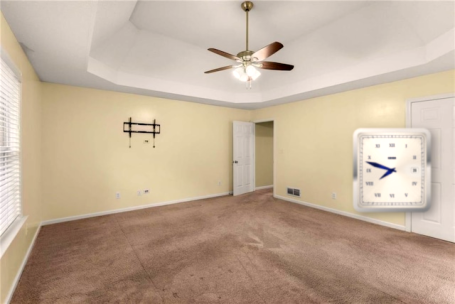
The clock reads {"hour": 7, "minute": 48}
